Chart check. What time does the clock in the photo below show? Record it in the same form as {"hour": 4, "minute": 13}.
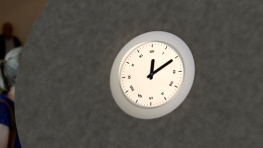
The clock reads {"hour": 12, "minute": 10}
